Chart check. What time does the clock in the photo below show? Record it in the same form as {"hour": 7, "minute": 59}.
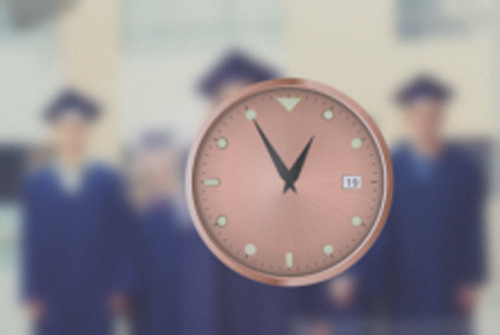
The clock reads {"hour": 12, "minute": 55}
